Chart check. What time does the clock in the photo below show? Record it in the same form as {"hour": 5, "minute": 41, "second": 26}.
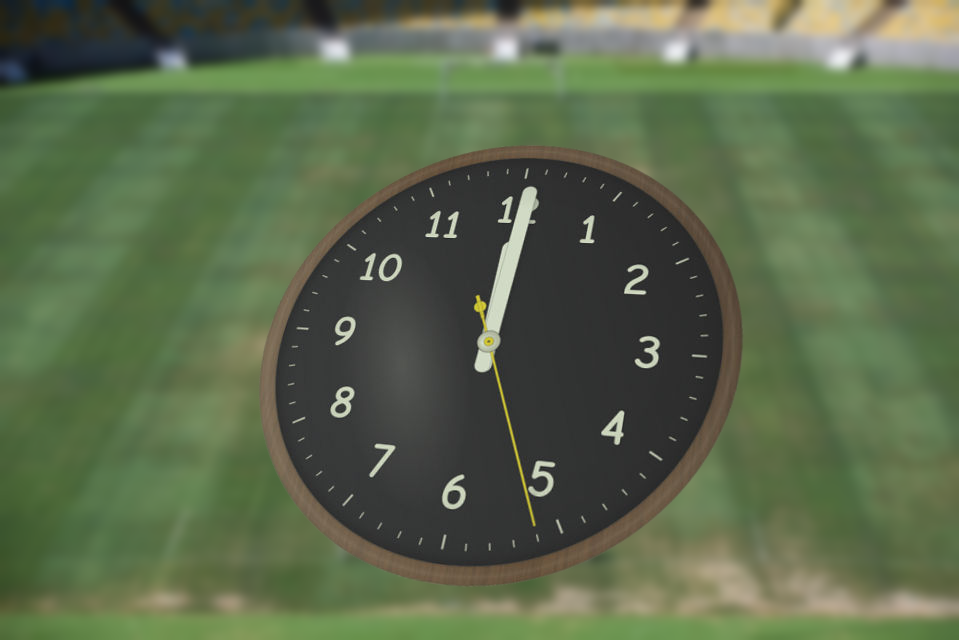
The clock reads {"hour": 12, "minute": 0, "second": 26}
